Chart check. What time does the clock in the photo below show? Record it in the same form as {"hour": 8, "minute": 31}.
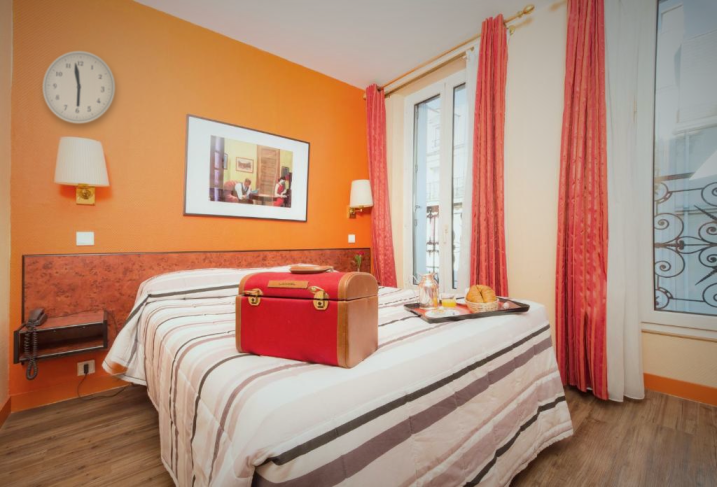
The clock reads {"hour": 5, "minute": 58}
